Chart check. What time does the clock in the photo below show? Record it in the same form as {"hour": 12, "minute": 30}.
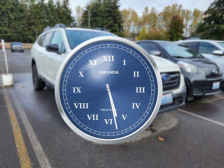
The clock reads {"hour": 5, "minute": 28}
